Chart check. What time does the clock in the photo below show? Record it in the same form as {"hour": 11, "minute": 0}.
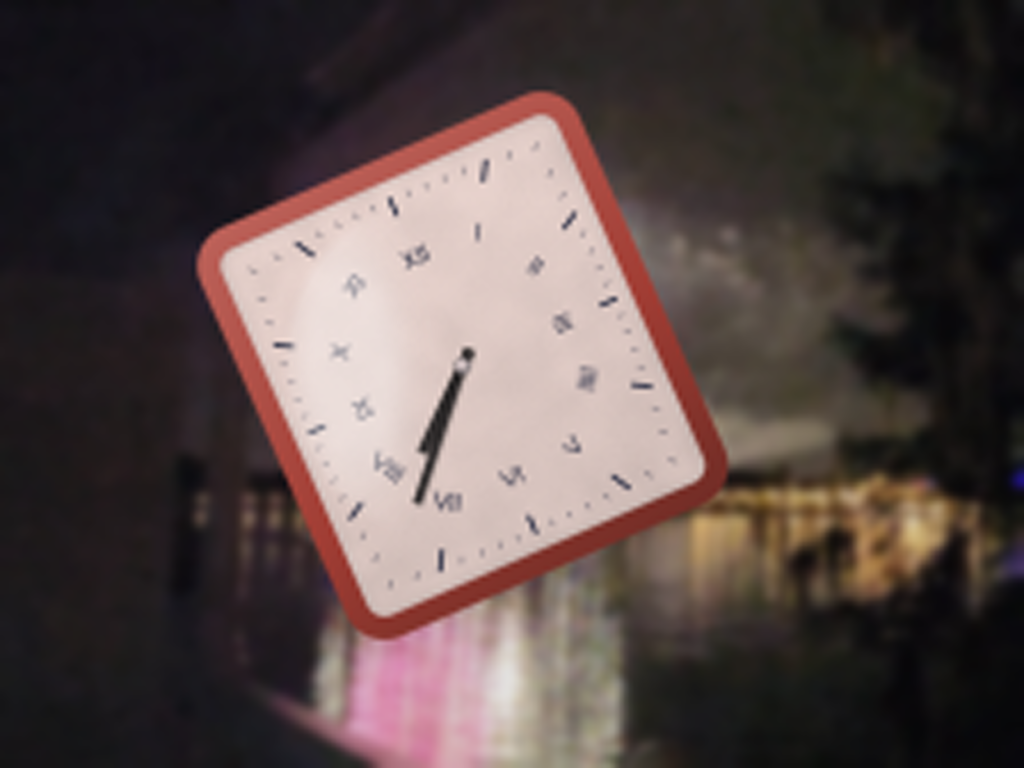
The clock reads {"hour": 7, "minute": 37}
